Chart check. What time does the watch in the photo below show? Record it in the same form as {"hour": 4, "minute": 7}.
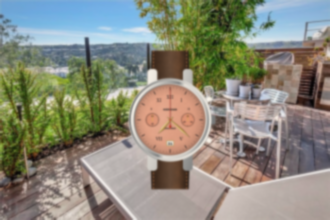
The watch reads {"hour": 7, "minute": 22}
